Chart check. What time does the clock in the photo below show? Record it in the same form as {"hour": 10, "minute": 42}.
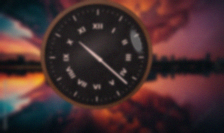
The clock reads {"hour": 10, "minute": 22}
